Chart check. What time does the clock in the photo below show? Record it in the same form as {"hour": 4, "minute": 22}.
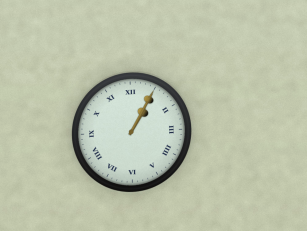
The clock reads {"hour": 1, "minute": 5}
